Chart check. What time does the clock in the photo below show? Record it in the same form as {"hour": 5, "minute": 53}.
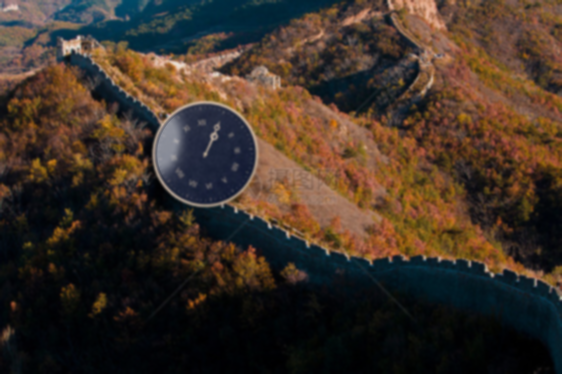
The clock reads {"hour": 1, "minute": 5}
